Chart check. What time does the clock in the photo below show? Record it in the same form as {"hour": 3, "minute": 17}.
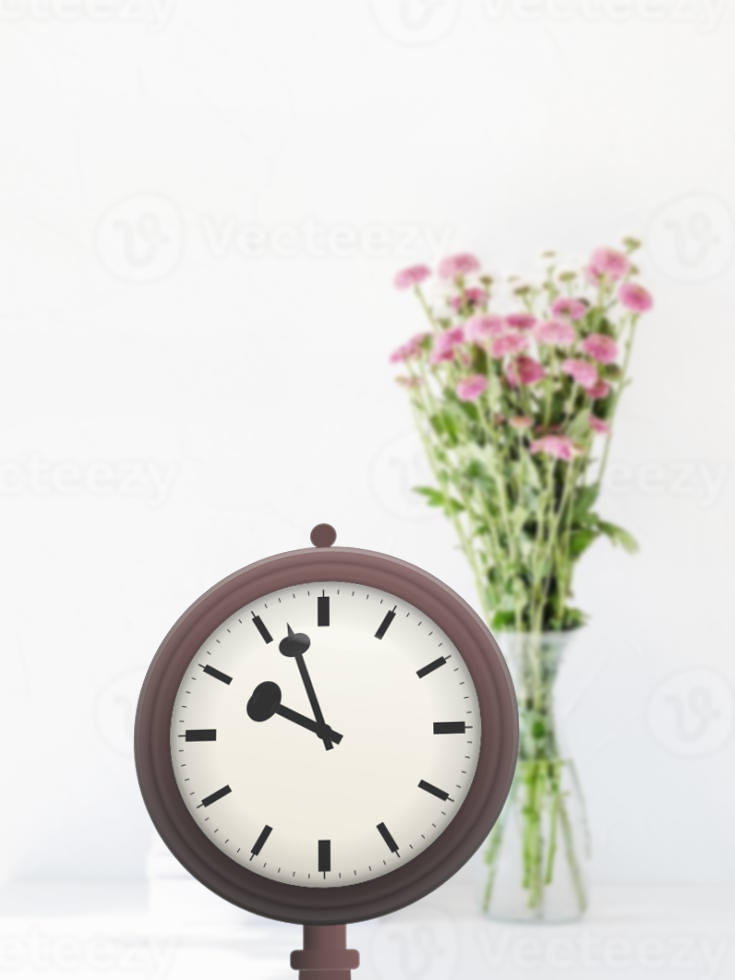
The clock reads {"hour": 9, "minute": 57}
